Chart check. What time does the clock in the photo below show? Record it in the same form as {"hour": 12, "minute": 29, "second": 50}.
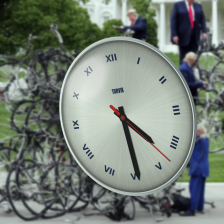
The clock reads {"hour": 4, "minute": 29, "second": 23}
